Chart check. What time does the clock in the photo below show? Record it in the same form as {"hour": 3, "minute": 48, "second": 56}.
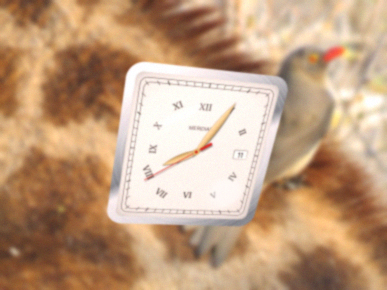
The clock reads {"hour": 8, "minute": 4, "second": 39}
